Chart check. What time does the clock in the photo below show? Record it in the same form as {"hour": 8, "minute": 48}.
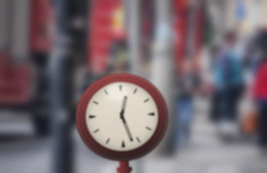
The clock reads {"hour": 12, "minute": 27}
